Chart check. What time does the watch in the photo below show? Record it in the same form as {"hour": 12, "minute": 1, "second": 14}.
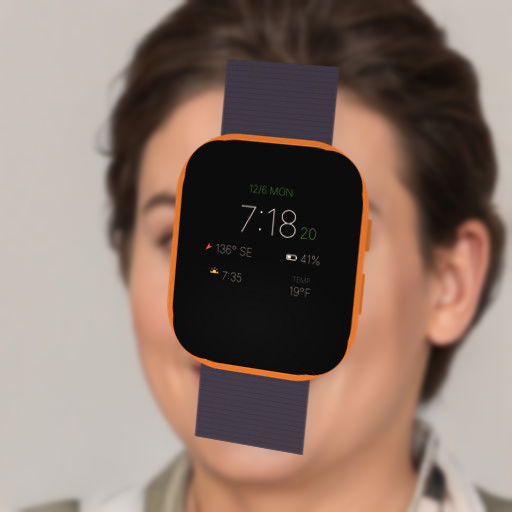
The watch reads {"hour": 7, "minute": 18, "second": 20}
